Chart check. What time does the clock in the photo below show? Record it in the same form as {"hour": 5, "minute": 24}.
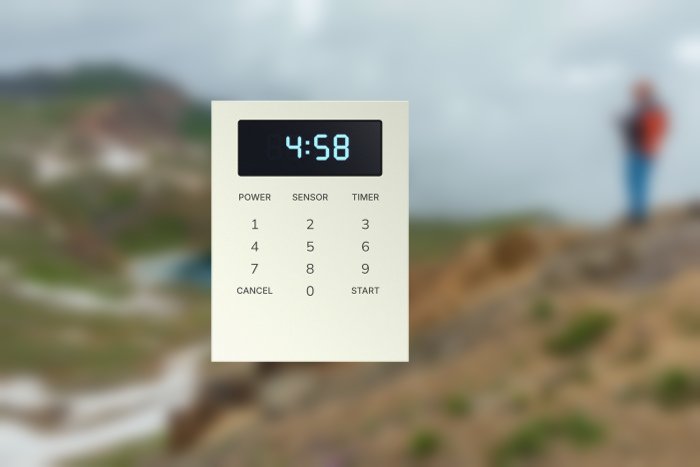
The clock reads {"hour": 4, "minute": 58}
